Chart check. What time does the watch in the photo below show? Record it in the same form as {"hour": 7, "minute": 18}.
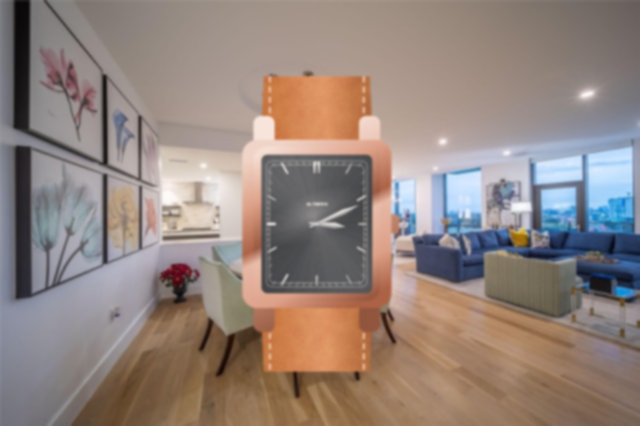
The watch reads {"hour": 3, "minute": 11}
